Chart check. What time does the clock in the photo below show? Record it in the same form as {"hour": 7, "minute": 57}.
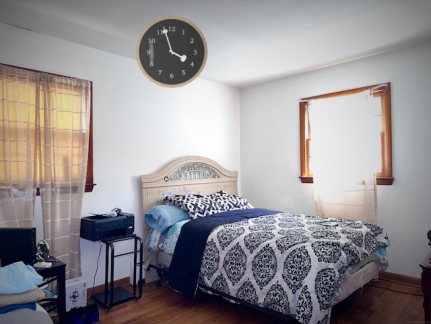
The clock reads {"hour": 3, "minute": 57}
